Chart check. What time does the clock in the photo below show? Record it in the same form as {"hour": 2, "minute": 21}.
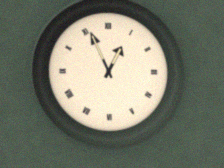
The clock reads {"hour": 12, "minute": 56}
